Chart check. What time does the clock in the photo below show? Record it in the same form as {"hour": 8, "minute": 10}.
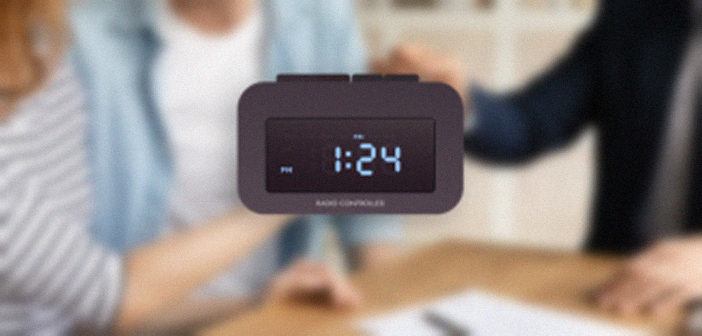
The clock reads {"hour": 1, "minute": 24}
